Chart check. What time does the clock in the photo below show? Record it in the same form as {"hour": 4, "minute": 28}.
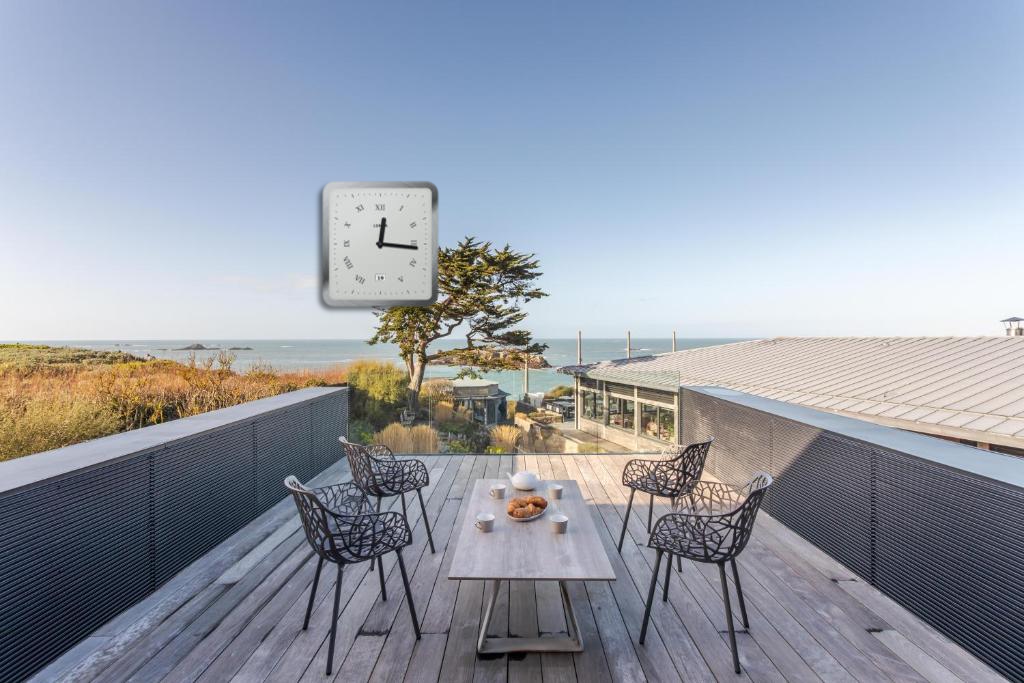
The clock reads {"hour": 12, "minute": 16}
